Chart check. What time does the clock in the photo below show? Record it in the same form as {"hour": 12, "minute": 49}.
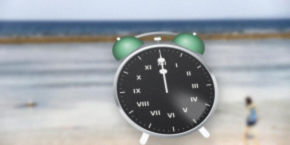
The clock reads {"hour": 12, "minute": 0}
